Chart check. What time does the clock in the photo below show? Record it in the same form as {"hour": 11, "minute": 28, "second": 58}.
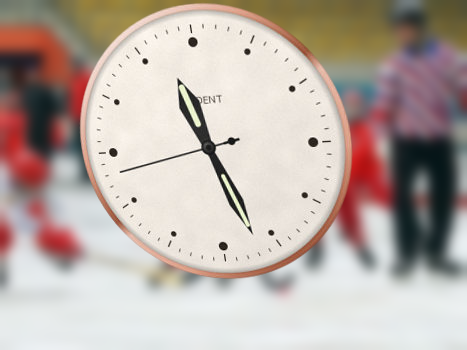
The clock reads {"hour": 11, "minute": 26, "second": 43}
